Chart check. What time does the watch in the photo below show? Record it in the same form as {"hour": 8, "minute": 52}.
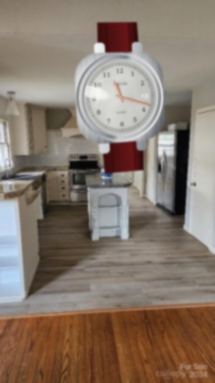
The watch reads {"hour": 11, "minute": 18}
